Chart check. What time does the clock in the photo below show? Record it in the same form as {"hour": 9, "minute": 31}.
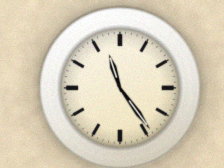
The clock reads {"hour": 11, "minute": 24}
